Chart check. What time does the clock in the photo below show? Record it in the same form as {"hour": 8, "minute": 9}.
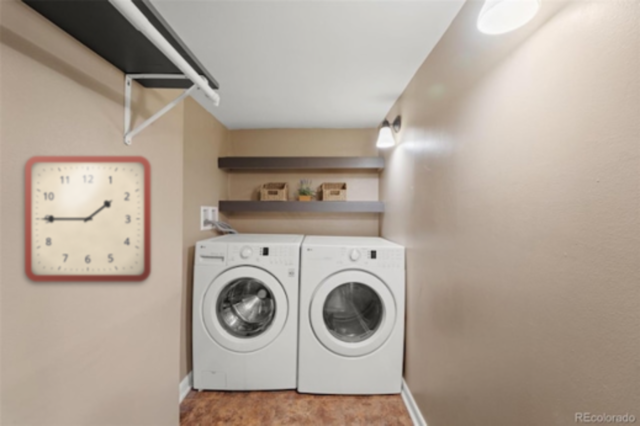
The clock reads {"hour": 1, "minute": 45}
